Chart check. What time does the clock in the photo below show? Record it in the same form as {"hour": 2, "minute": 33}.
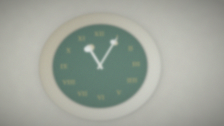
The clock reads {"hour": 11, "minute": 5}
